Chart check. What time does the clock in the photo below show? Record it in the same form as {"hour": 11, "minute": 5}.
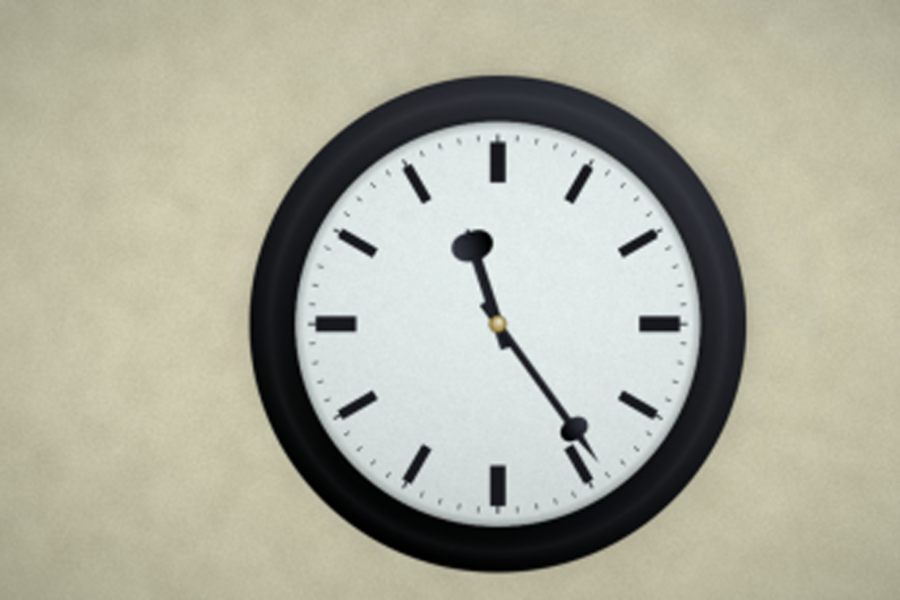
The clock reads {"hour": 11, "minute": 24}
